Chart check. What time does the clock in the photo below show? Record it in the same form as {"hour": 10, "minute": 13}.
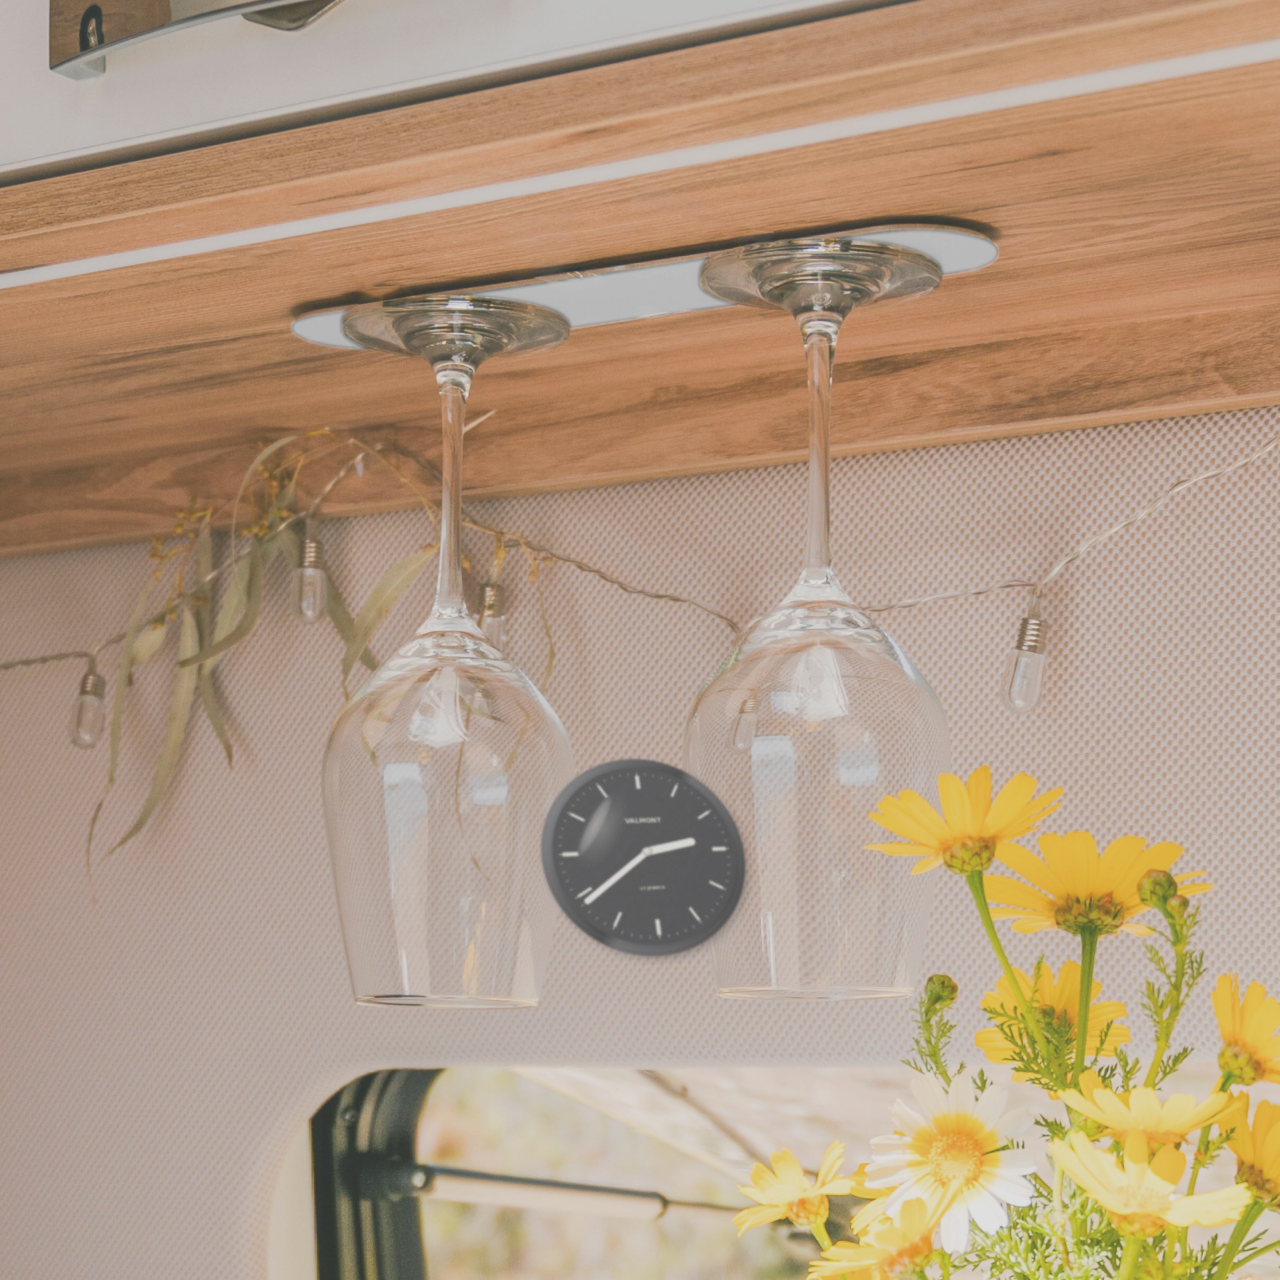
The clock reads {"hour": 2, "minute": 39}
